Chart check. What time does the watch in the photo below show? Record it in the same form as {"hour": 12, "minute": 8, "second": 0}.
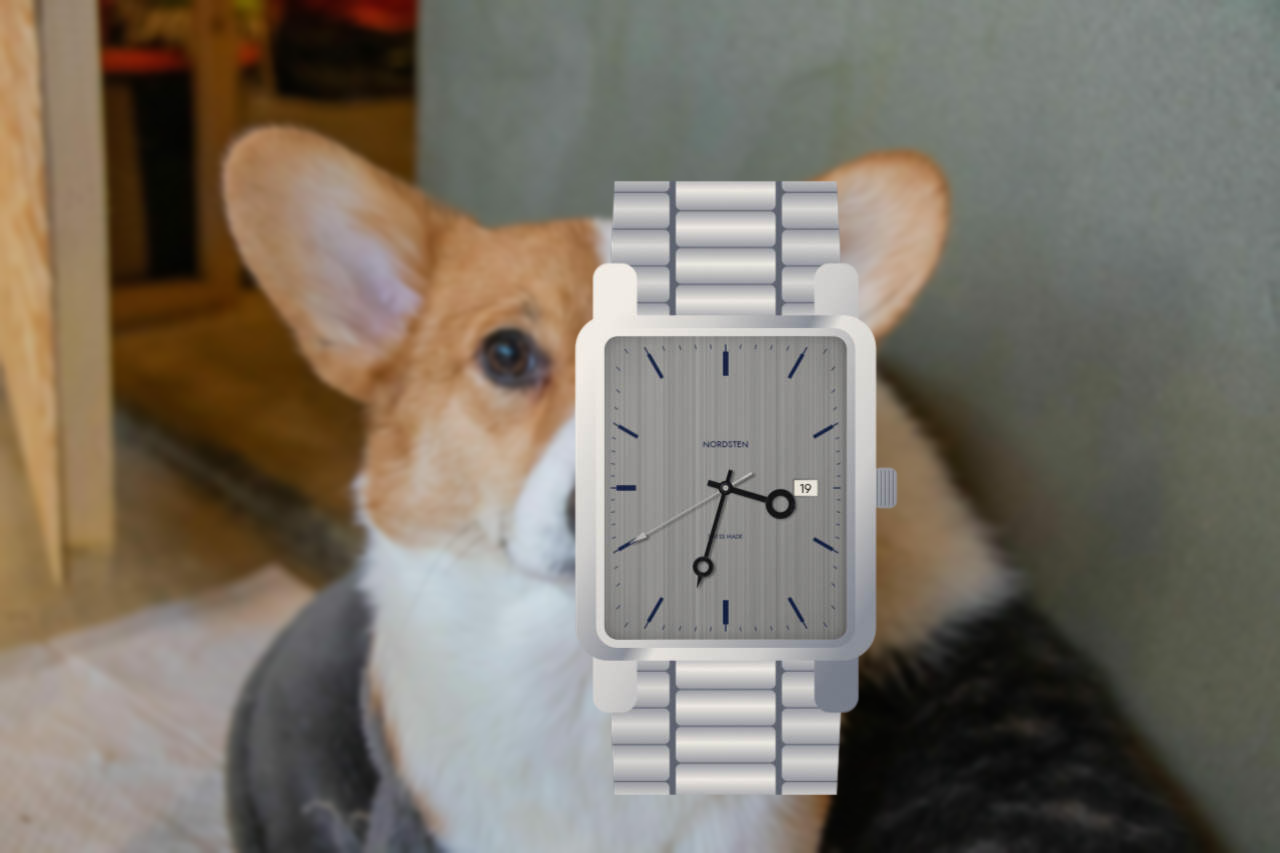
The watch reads {"hour": 3, "minute": 32, "second": 40}
